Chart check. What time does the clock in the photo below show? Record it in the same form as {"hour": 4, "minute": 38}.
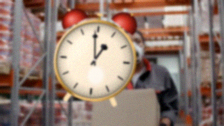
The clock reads {"hour": 12, "minute": 59}
